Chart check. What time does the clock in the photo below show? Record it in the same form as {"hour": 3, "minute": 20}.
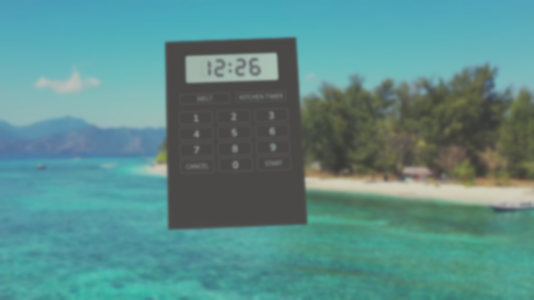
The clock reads {"hour": 12, "minute": 26}
